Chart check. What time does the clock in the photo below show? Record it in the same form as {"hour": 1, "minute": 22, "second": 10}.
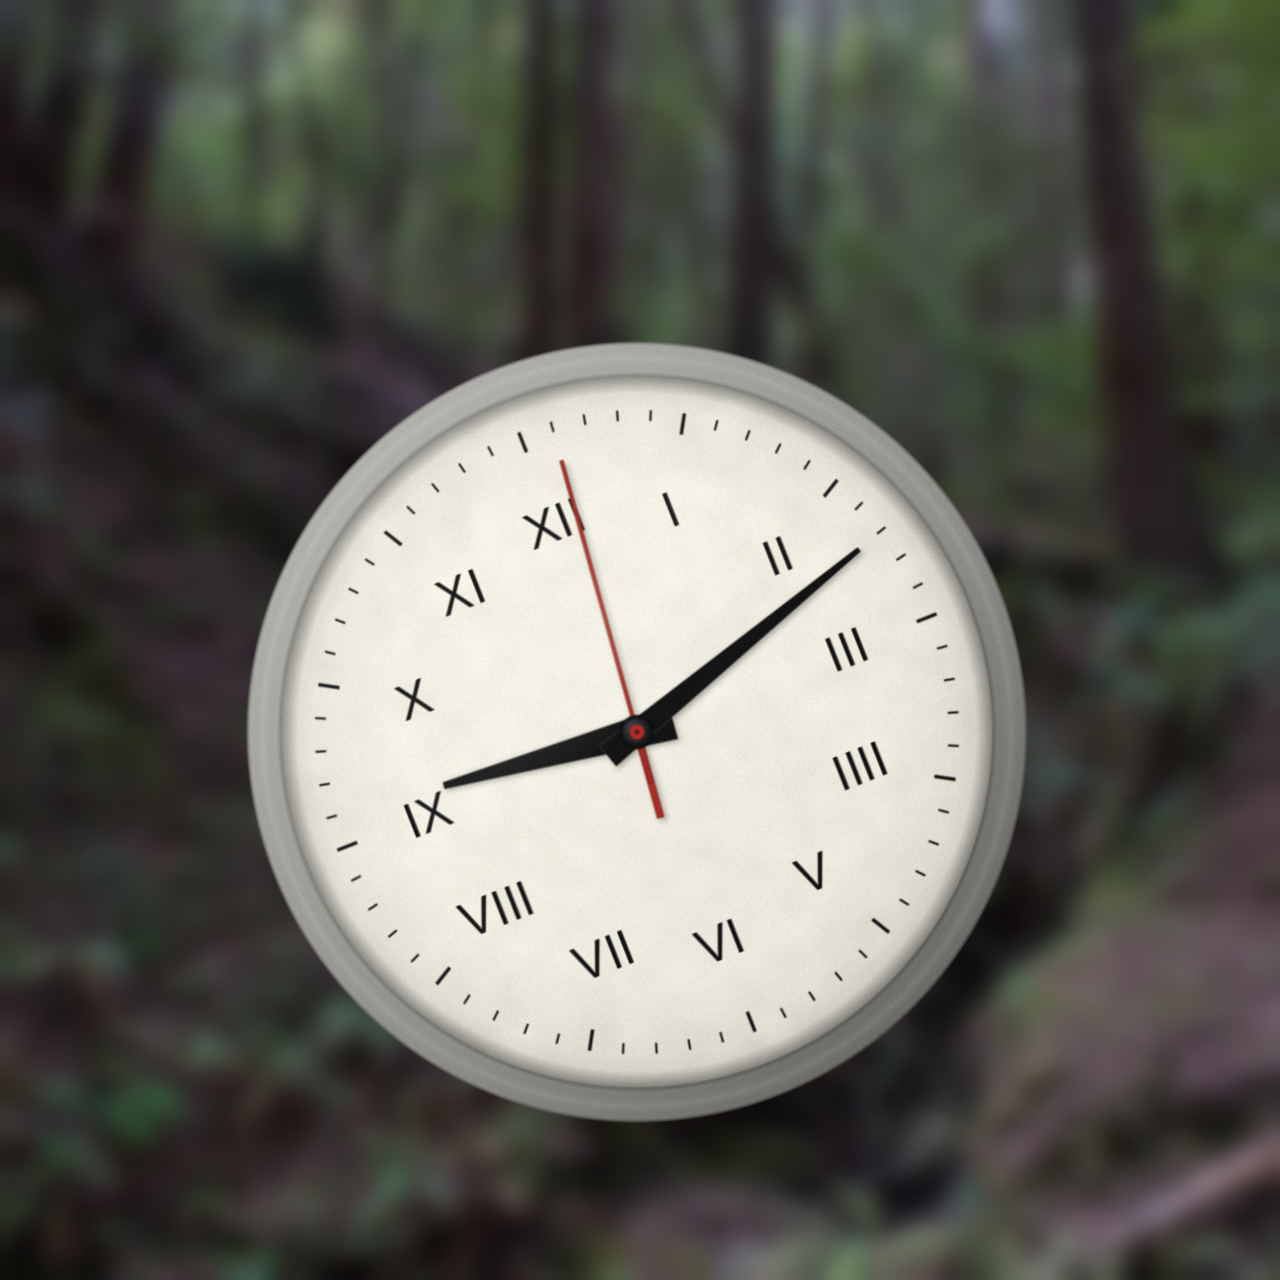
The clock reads {"hour": 9, "minute": 12, "second": 1}
